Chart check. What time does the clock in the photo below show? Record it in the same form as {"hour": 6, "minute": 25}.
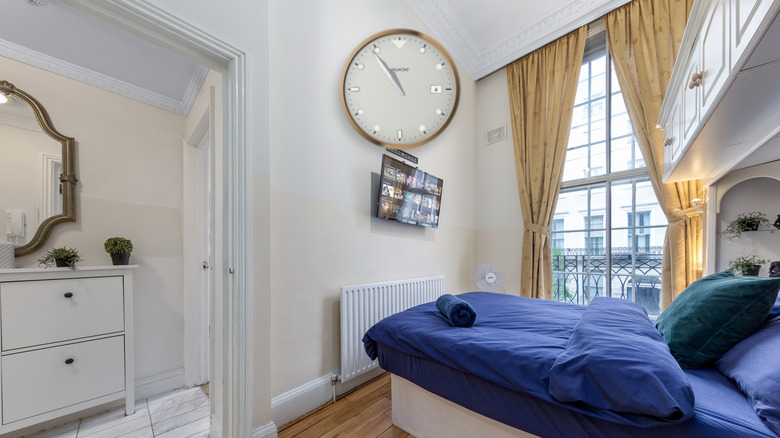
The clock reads {"hour": 10, "minute": 54}
